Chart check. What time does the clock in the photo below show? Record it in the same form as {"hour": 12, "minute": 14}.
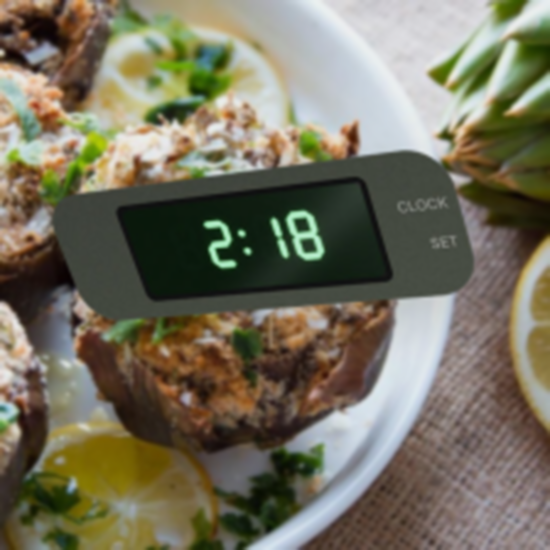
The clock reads {"hour": 2, "minute": 18}
